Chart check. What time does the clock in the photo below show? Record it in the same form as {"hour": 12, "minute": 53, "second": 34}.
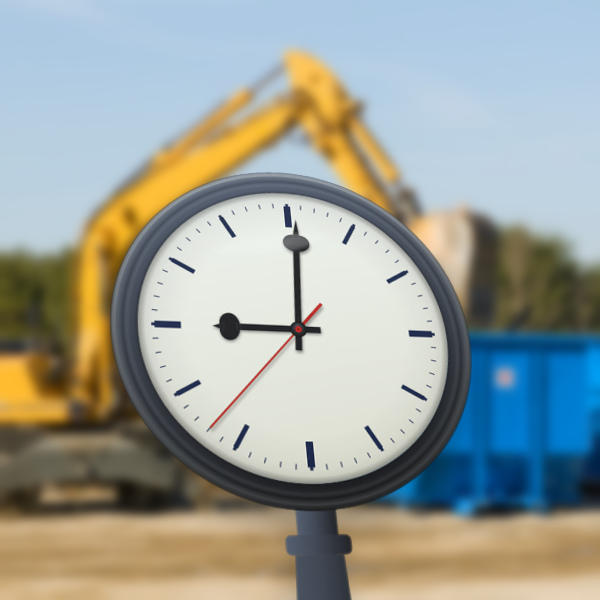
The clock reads {"hour": 9, "minute": 0, "second": 37}
